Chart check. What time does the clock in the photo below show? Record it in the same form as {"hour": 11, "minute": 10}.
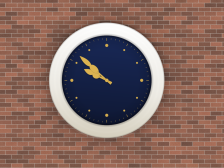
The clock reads {"hour": 9, "minute": 52}
